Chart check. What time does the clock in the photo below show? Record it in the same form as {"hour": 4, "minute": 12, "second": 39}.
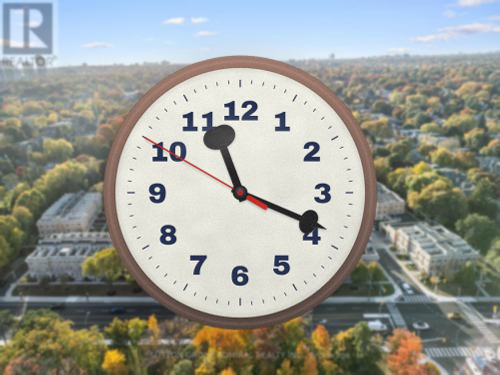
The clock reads {"hour": 11, "minute": 18, "second": 50}
